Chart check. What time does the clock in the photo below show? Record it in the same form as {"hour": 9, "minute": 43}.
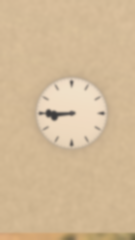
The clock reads {"hour": 8, "minute": 45}
